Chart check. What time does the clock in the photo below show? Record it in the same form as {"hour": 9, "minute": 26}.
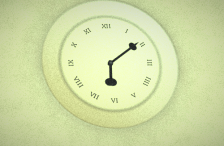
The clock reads {"hour": 6, "minute": 9}
